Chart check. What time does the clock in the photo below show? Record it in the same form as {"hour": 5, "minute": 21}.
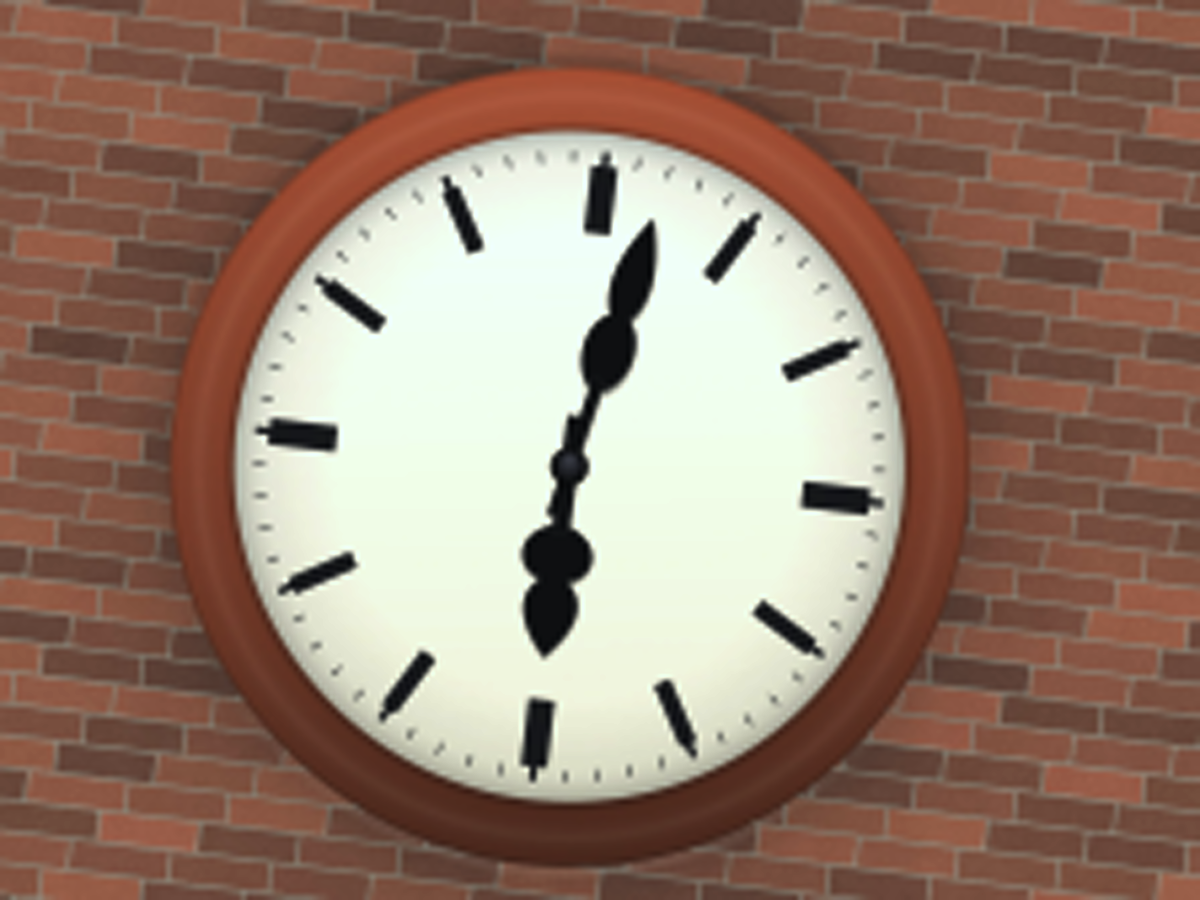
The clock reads {"hour": 6, "minute": 2}
